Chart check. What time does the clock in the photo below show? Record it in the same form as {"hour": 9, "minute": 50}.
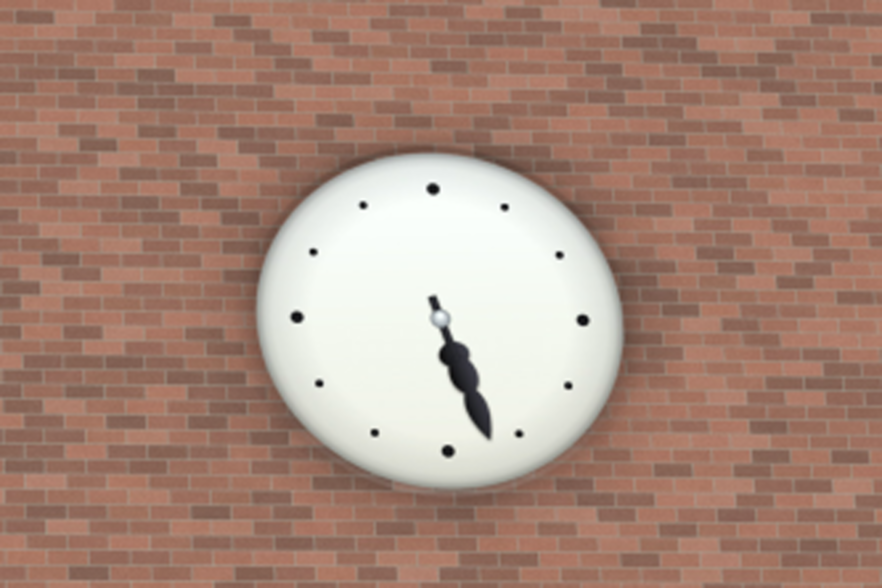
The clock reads {"hour": 5, "minute": 27}
